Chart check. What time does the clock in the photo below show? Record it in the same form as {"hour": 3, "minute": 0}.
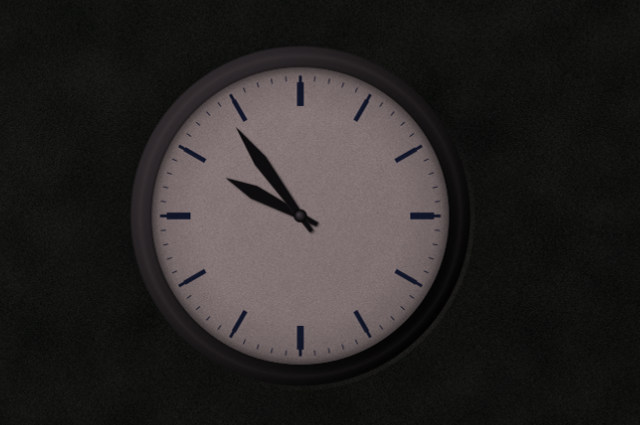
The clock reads {"hour": 9, "minute": 54}
